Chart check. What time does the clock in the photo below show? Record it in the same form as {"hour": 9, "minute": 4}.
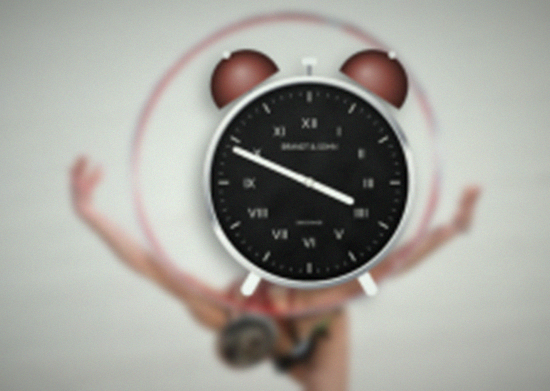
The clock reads {"hour": 3, "minute": 49}
